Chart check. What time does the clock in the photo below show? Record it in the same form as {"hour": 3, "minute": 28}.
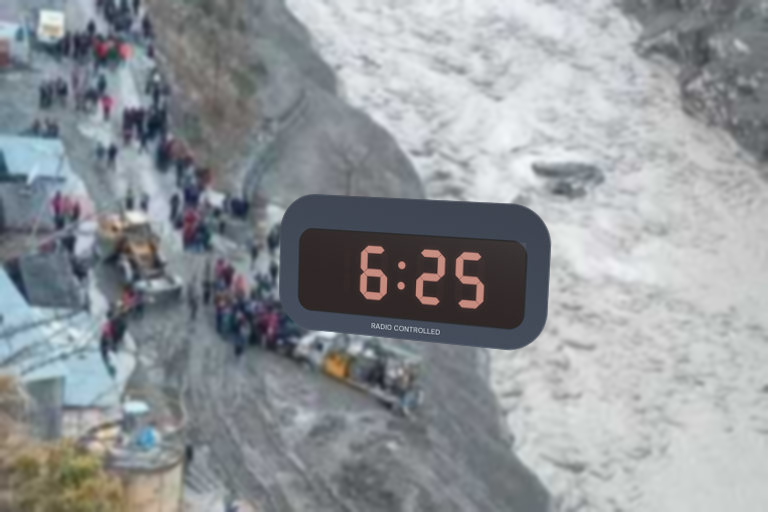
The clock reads {"hour": 6, "minute": 25}
